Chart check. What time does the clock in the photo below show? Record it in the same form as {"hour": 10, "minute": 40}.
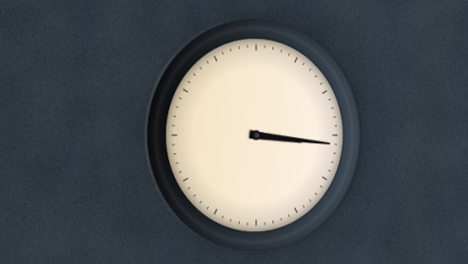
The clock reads {"hour": 3, "minute": 16}
